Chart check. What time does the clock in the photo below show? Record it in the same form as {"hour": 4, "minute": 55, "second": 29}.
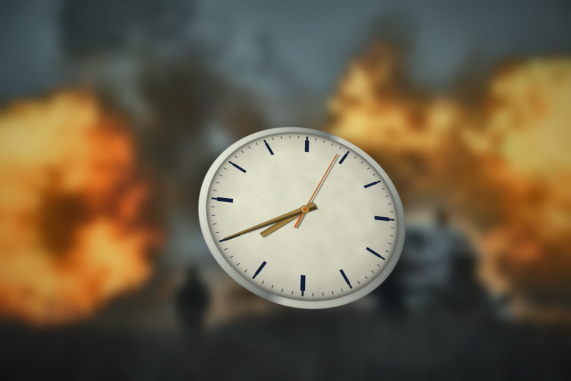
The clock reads {"hour": 7, "minute": 40, "second": 4}
